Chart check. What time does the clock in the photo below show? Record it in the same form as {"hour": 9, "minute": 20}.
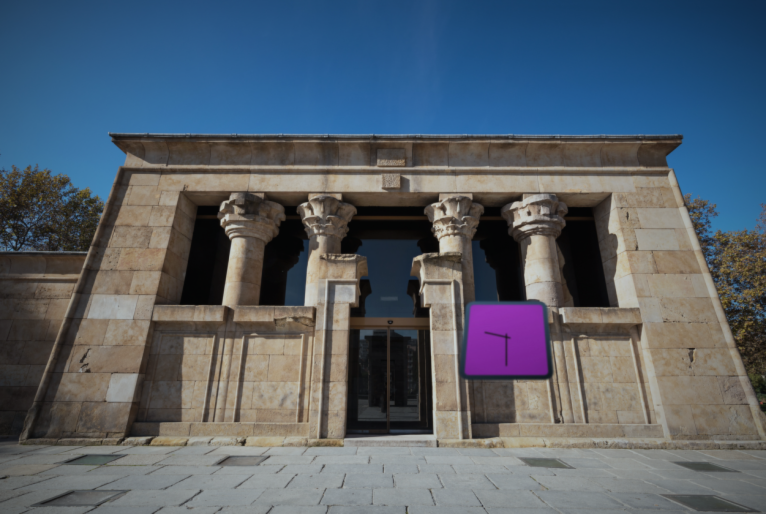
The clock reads {"hour": 9, "minute": 30}
